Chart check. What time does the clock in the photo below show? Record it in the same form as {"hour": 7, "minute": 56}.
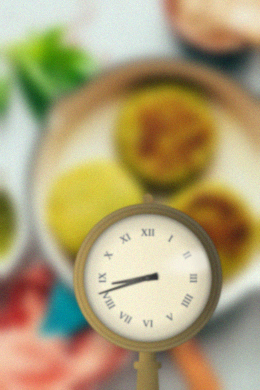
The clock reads {"hour": 8, "minute": 42}
